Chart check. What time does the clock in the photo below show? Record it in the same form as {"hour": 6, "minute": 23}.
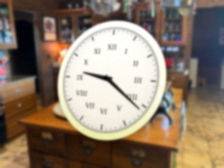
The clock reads {"hour": 9, "minute": 21}
